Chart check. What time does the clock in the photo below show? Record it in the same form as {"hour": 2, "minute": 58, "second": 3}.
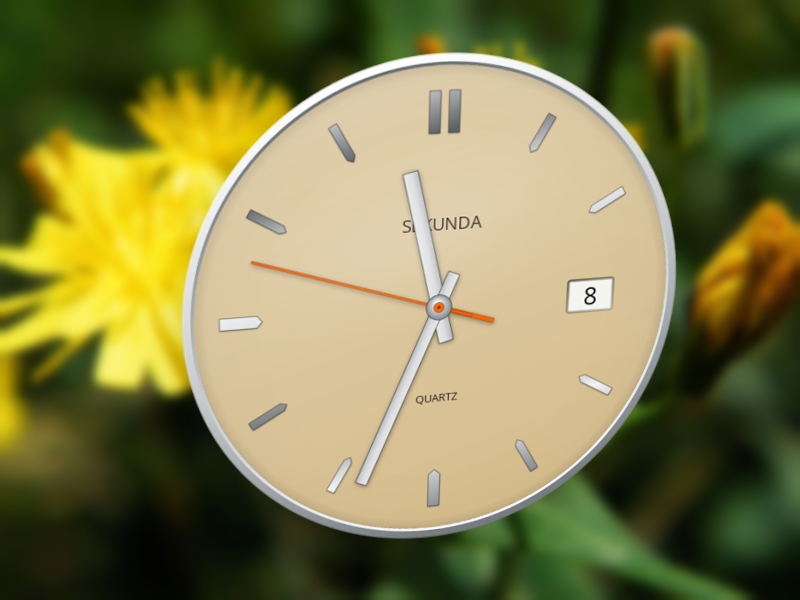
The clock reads {"hour": 11, "minute": 33, "second": 48}
